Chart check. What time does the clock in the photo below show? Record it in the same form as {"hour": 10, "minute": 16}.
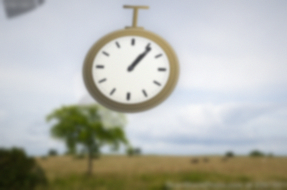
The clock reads {"hour": 1, "minute": 6}
